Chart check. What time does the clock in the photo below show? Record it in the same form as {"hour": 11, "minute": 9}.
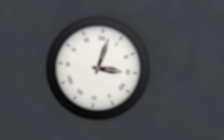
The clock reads {"hour": 3, "minute": 2}
